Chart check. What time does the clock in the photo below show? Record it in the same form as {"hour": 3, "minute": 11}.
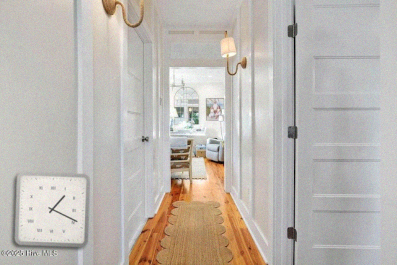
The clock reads {"hour": 1, "minute": 19}
